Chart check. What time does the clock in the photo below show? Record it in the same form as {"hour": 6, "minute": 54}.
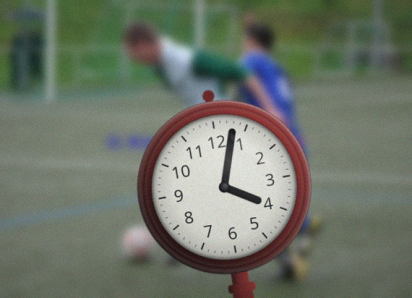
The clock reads {"hour": 4, "minute": 3}
